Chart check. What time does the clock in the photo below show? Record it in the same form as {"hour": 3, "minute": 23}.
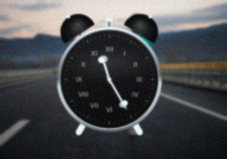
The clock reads {"hour": 11, "minute": 25}
